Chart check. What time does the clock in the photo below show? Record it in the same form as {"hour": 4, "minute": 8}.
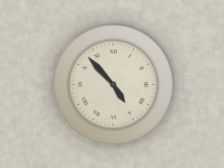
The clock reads {"hour": 4, "minute": 53}
